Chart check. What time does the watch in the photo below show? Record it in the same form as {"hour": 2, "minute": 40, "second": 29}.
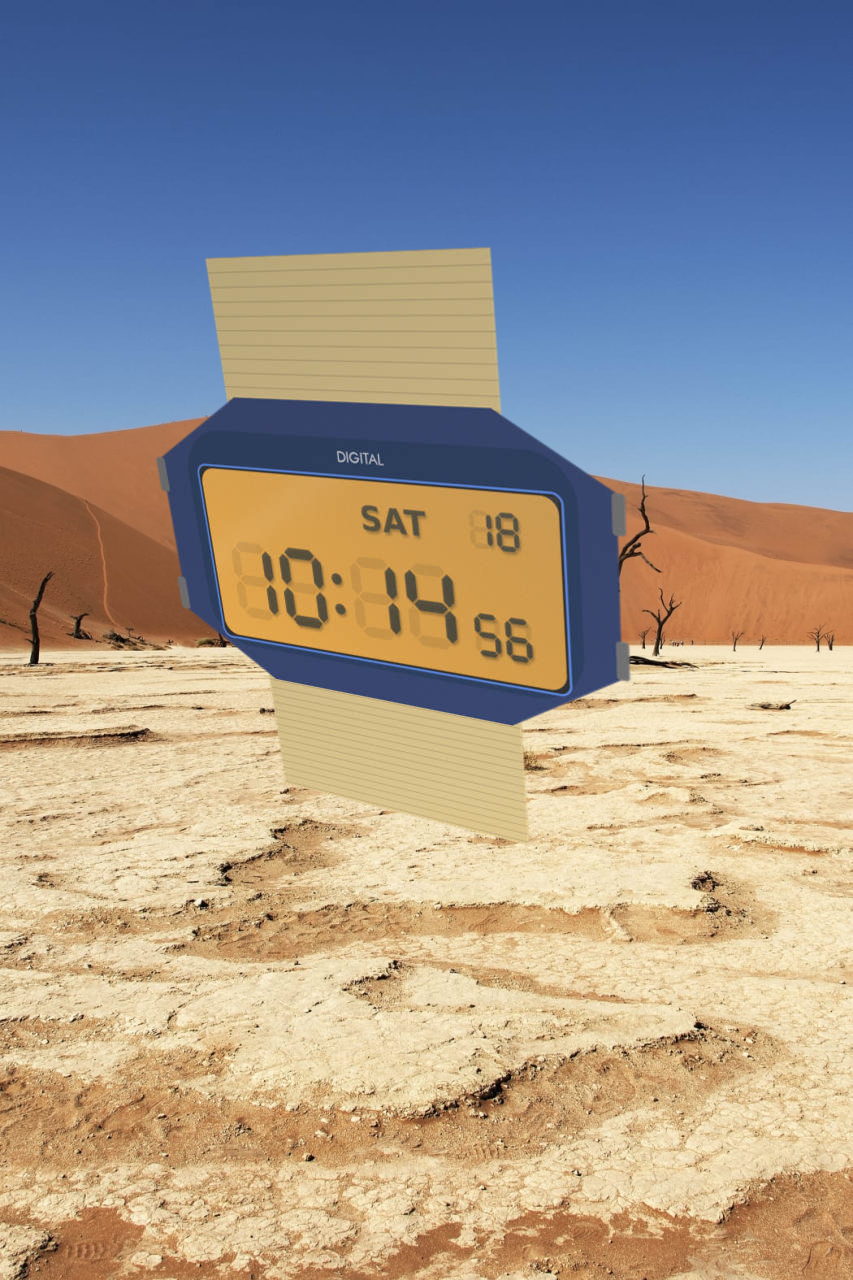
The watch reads {"hour": 10, "minute": 14, "second": 56}
